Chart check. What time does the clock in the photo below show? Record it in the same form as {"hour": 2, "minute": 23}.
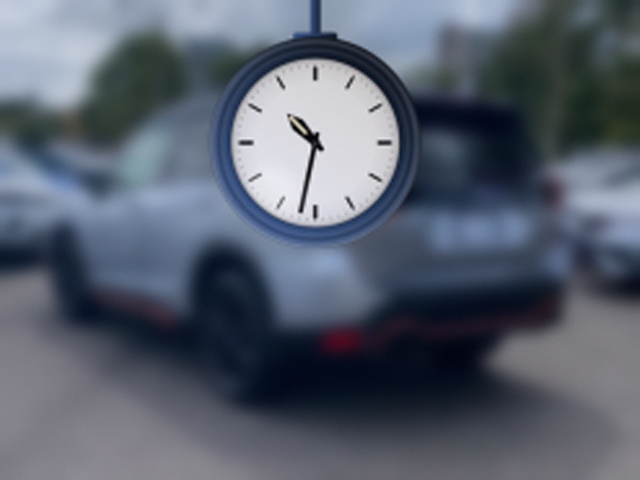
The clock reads {"hour": 10, "minute": 32}
